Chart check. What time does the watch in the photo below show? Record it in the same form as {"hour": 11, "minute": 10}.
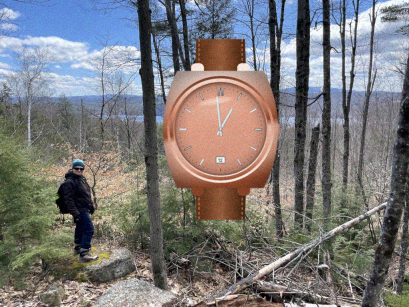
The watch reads {"hour": 12, "minute": 59}
